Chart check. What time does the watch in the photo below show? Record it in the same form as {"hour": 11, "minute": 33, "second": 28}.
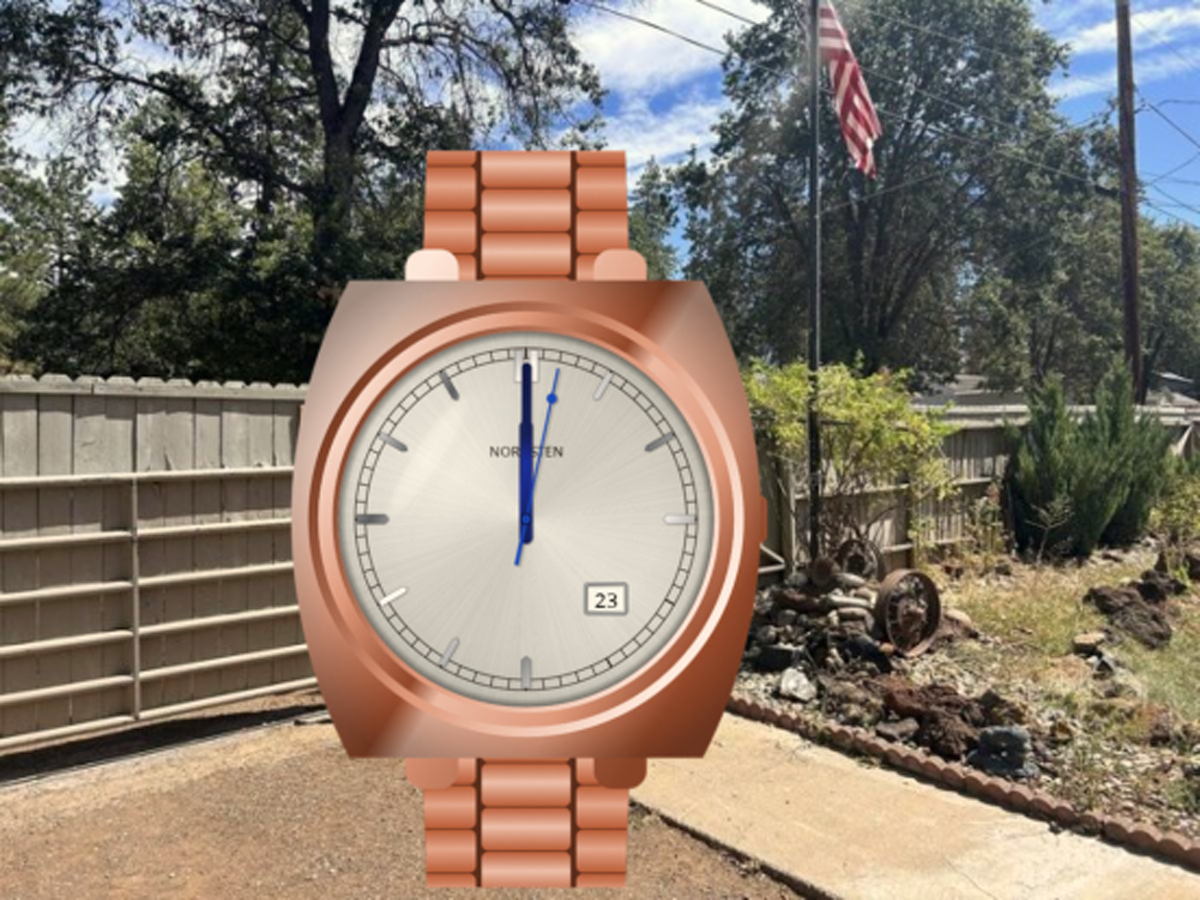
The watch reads {"hour": 12, "minute": 0, "second": 2}
